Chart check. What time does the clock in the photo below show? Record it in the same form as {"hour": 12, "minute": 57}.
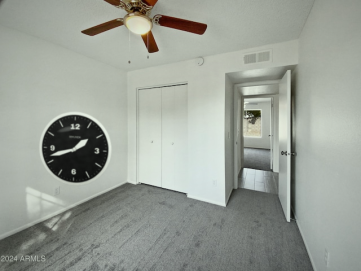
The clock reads {"hour": 1, "minute": 42}
